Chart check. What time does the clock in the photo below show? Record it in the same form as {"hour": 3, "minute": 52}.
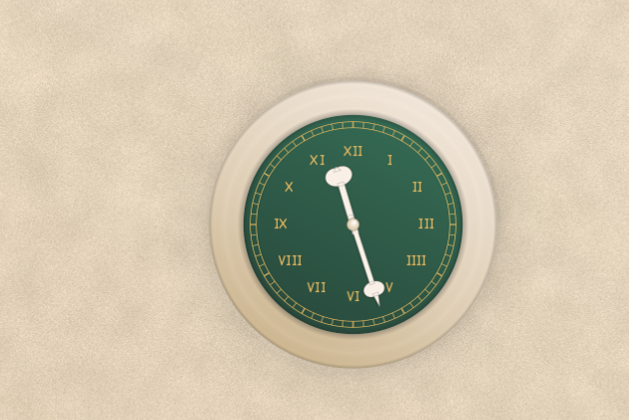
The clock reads {"hour": 11, "minute": 27}
